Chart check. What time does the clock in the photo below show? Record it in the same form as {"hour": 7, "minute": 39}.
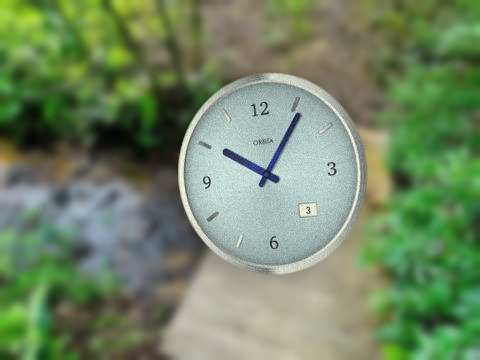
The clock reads {"hour": 10, "minute": 6}
